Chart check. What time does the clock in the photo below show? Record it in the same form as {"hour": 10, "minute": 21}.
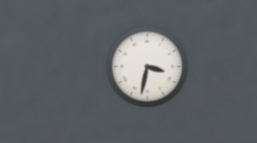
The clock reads {"hour": 3, "minute": 32}
